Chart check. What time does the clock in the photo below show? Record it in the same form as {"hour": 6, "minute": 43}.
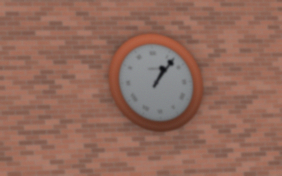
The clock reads {"hour": 1, "minute": 7}
